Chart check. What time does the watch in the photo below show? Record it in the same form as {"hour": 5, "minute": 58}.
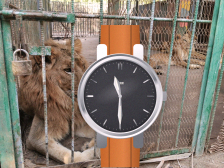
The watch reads {"hour": 11, "minute": 30}
